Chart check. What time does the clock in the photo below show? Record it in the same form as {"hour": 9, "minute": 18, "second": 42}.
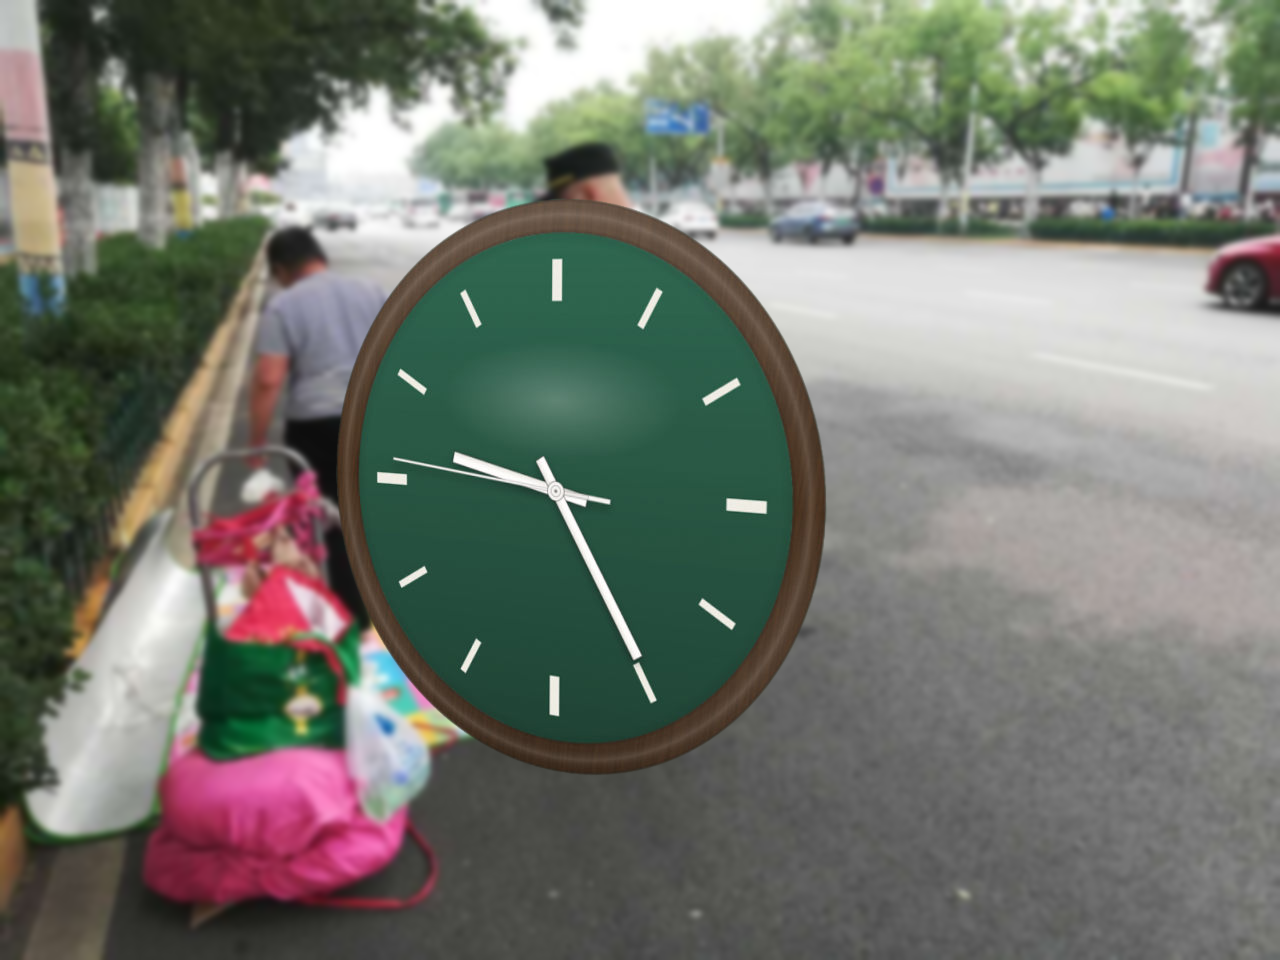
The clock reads {"hour": 9, "minute": 24, "second": 46}
